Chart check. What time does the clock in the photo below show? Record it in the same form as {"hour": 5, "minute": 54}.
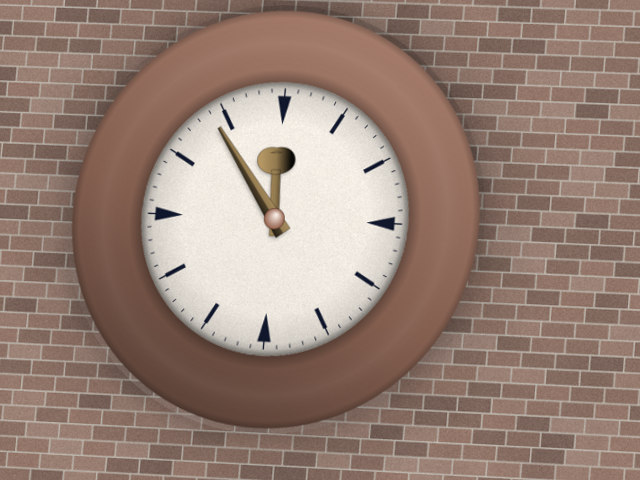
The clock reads {"hour": 11, "minute": 54}
